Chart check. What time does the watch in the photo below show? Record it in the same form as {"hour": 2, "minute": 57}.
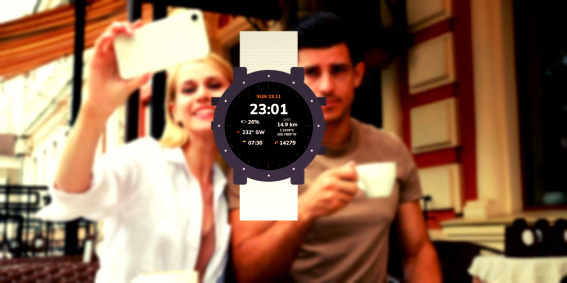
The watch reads {"hour": 23, "minute": 1}
